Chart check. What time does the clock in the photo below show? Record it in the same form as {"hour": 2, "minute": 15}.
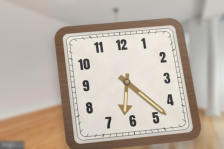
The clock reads {"hour": 6, "minute": 23}
